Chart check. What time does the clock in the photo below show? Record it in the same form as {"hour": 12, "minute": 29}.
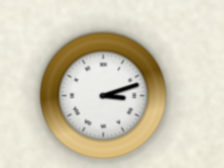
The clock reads {"hour": 3, "minute": 12}
